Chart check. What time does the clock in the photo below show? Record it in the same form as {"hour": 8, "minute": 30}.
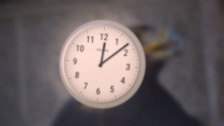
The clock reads {"hour": 12, "minute": 8}
